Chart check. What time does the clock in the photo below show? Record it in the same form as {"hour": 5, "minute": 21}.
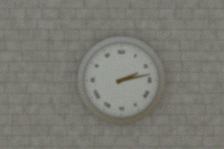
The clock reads {"hour": 2, "minute": 13}
